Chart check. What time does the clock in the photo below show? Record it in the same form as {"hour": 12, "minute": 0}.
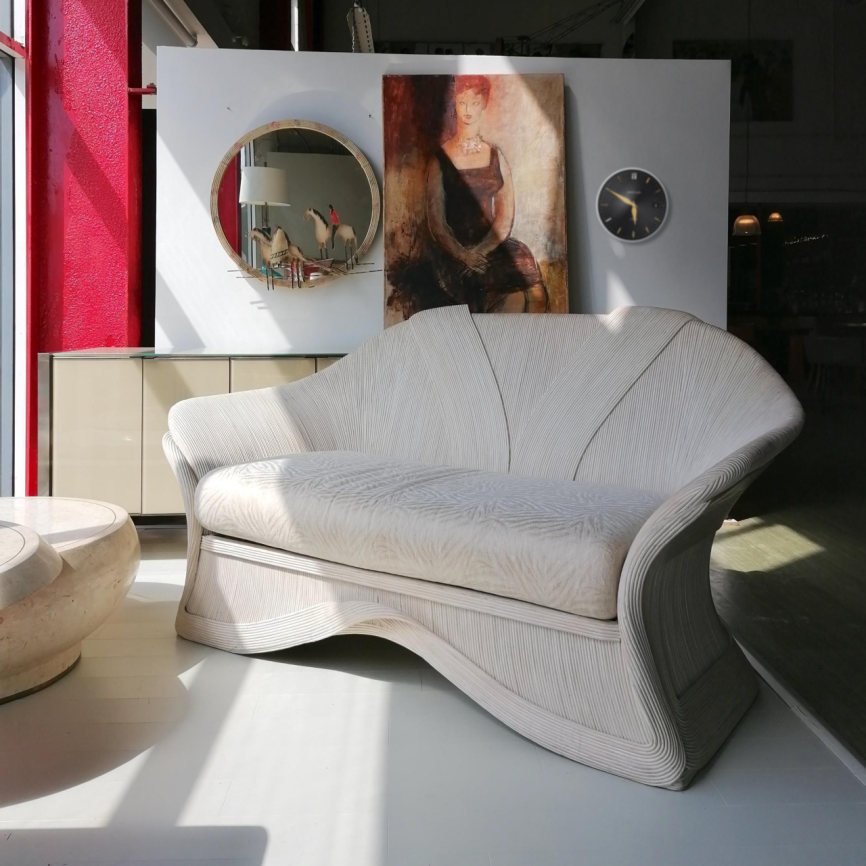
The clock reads {"hour": 5, "minute": 50}
